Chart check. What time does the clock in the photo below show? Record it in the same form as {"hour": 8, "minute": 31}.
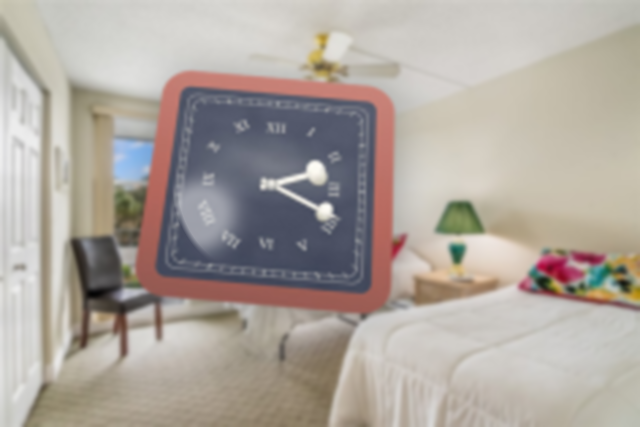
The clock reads {"hour": 2, "minute": 19}
